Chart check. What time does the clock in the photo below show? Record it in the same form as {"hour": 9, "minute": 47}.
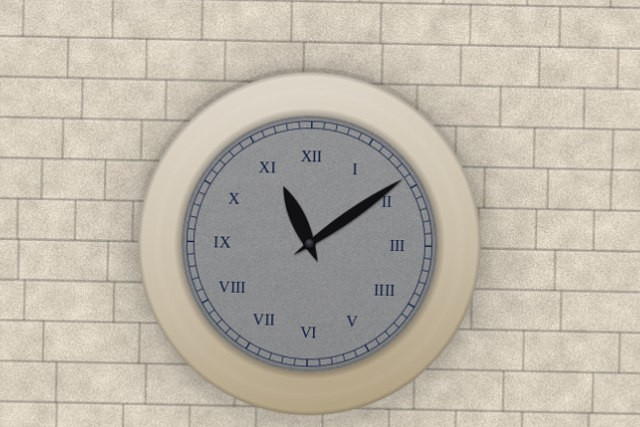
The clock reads {"hour": 11, "minute": 9}
